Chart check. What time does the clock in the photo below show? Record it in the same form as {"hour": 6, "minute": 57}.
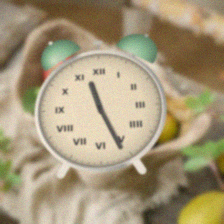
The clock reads {"hour": 11, "minute": 26}
